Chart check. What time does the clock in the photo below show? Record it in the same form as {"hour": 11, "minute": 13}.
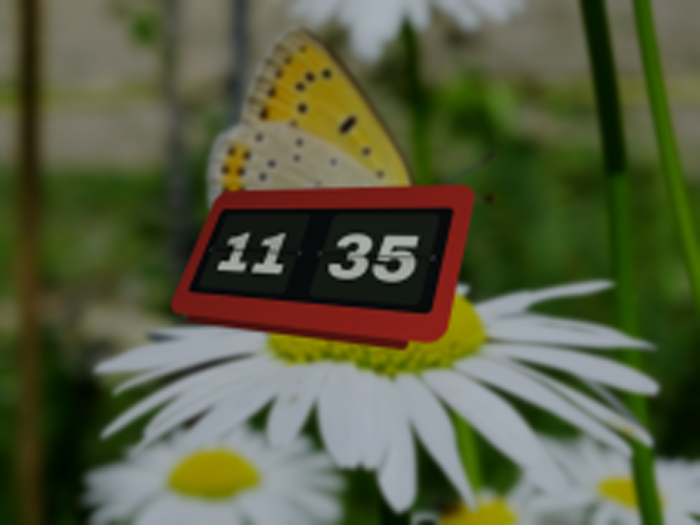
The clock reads {"hour": 11, "minute": 35}
